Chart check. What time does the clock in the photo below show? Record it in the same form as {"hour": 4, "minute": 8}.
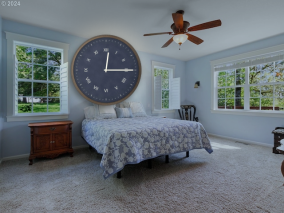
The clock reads {"hour": 12, "minute": 15}
